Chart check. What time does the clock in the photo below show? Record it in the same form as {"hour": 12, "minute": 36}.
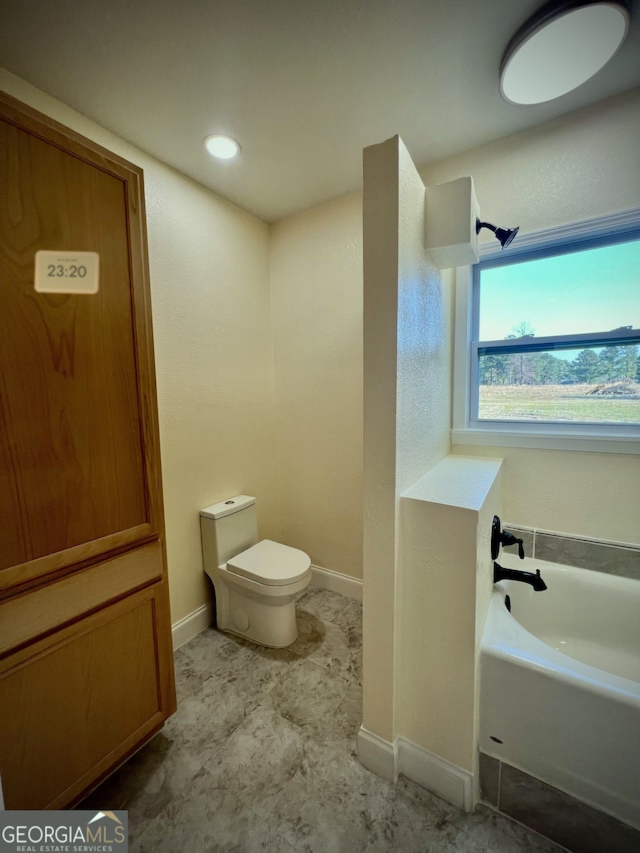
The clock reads {"hour": 23, "minute": 20}
